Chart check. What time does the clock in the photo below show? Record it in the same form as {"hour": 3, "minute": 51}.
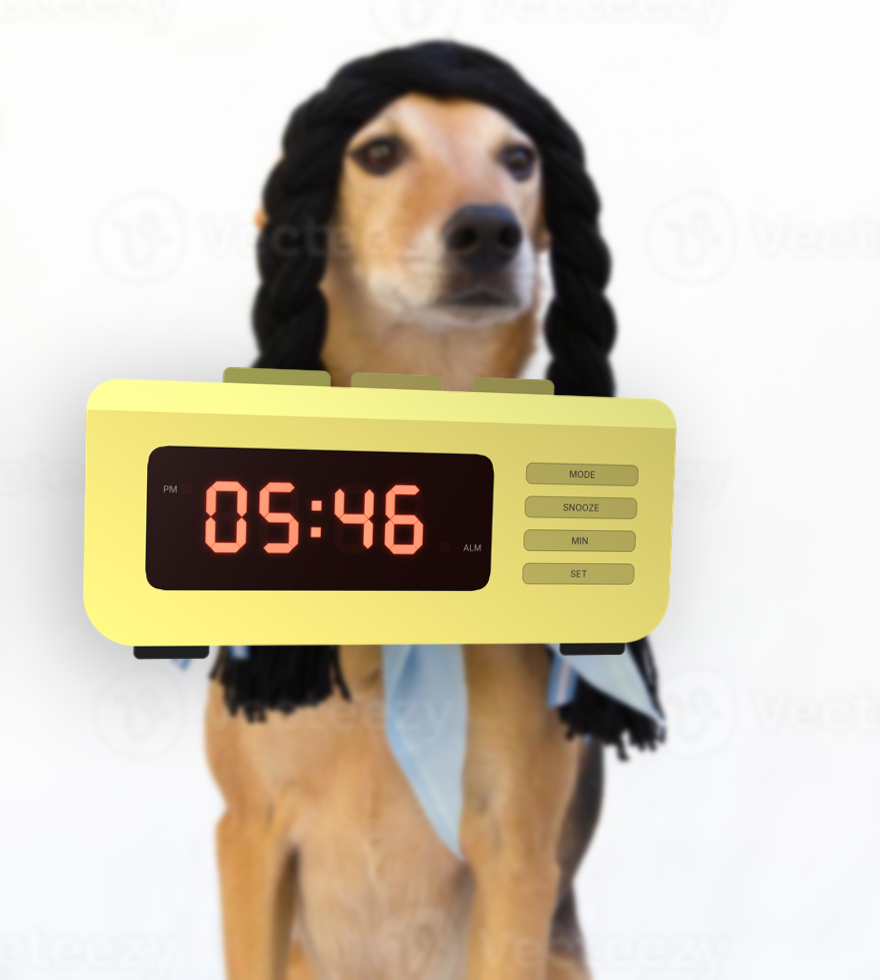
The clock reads {"hour": 5, "minute": 46}
